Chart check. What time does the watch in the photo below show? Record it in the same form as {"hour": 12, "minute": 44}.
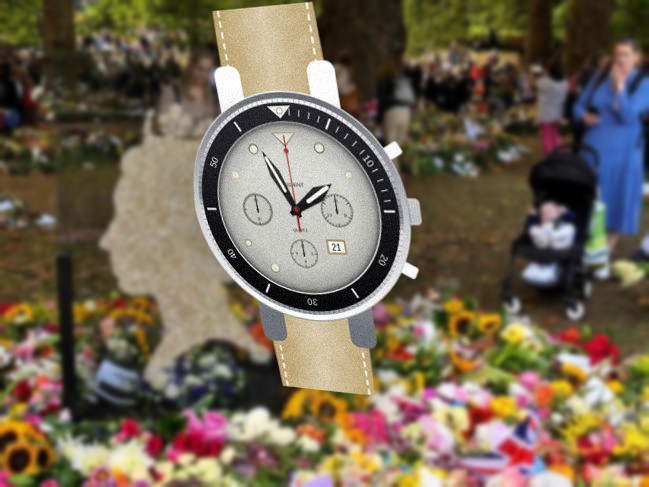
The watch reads {"hour": 1, "minute": 56}
